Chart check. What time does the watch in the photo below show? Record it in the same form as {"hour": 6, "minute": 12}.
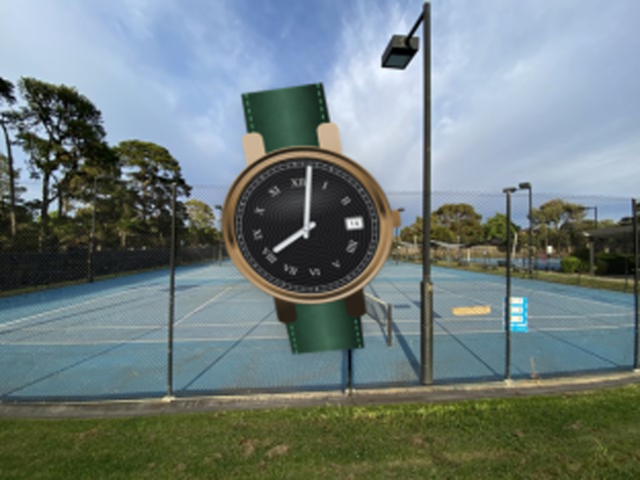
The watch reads {"hour": 8, "minute": 2}
